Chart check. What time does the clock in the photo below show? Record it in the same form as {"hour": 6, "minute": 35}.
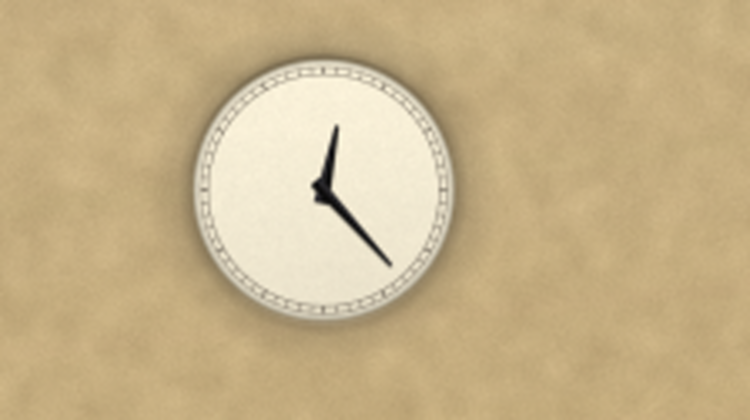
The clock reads {"hour": 12, "minute": 23}
